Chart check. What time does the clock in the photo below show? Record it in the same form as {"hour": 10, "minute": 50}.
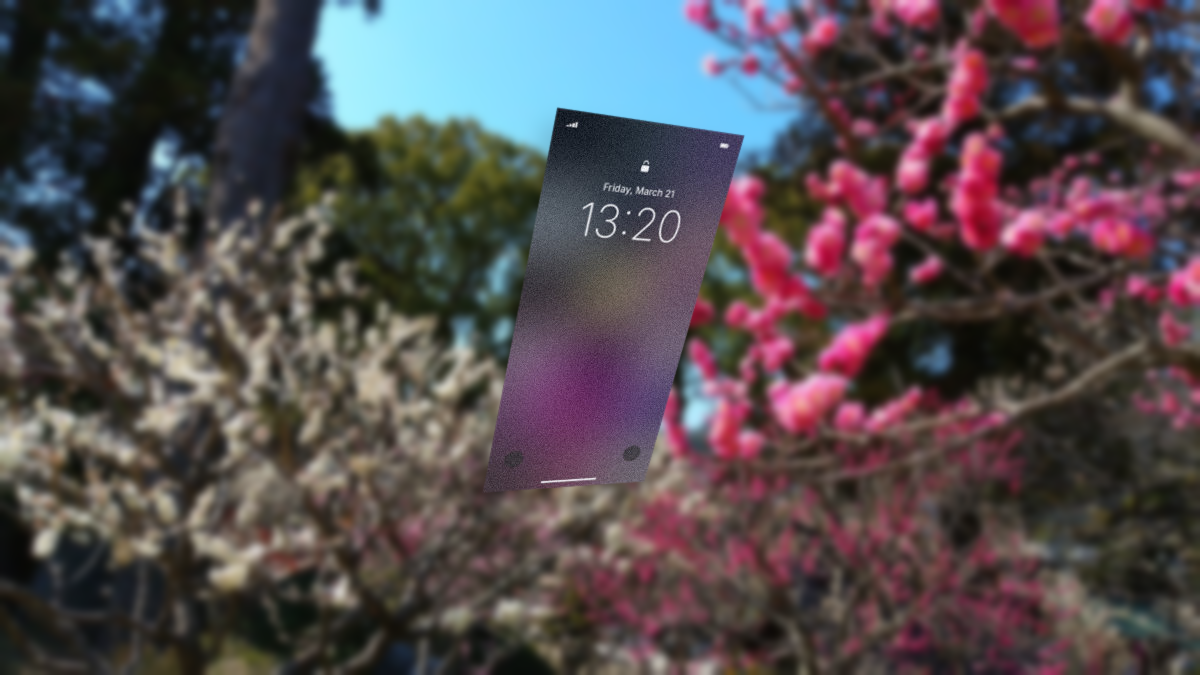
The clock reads {"hour": 13, "minute": 20}
